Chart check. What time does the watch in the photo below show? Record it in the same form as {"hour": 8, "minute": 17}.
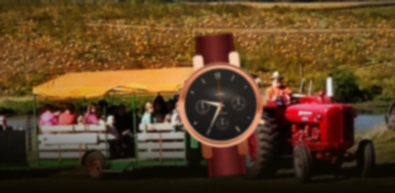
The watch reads {"hour": 9, "minute": 35}
